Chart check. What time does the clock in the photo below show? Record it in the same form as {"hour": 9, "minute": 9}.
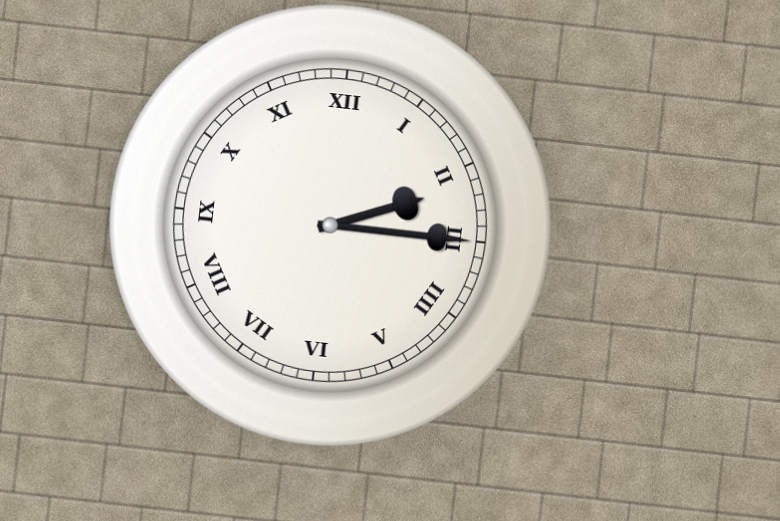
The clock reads {"hour": 2, "minute": 15}
